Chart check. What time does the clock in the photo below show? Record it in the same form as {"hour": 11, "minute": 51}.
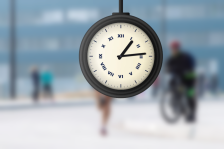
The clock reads {"hour": 1, "minute": 14}
